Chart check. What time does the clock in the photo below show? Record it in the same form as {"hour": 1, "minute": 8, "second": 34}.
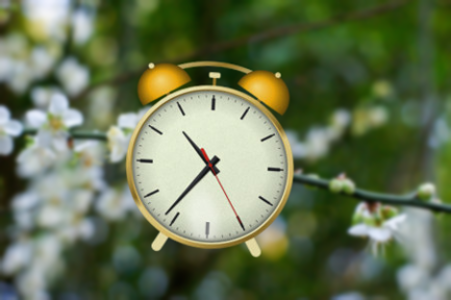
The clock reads {"hour": 10, "minute": 36, "second": 25}
